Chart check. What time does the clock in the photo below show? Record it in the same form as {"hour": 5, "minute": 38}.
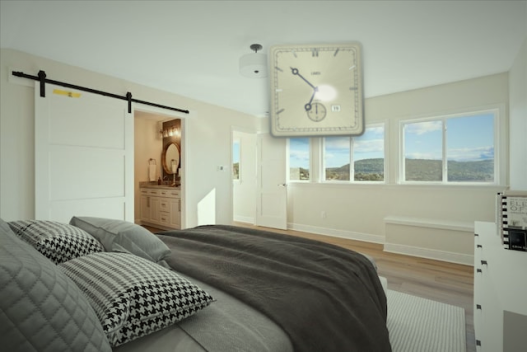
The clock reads {"hour": 6, "minute": 52}
